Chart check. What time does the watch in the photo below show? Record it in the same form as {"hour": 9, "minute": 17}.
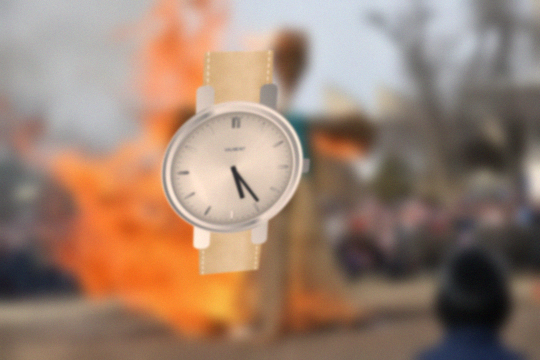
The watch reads {"hour": 5, "minute": 24}
